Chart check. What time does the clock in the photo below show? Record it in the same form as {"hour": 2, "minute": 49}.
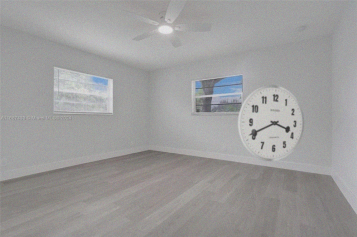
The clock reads {"hour": 3, "minute": 41}
